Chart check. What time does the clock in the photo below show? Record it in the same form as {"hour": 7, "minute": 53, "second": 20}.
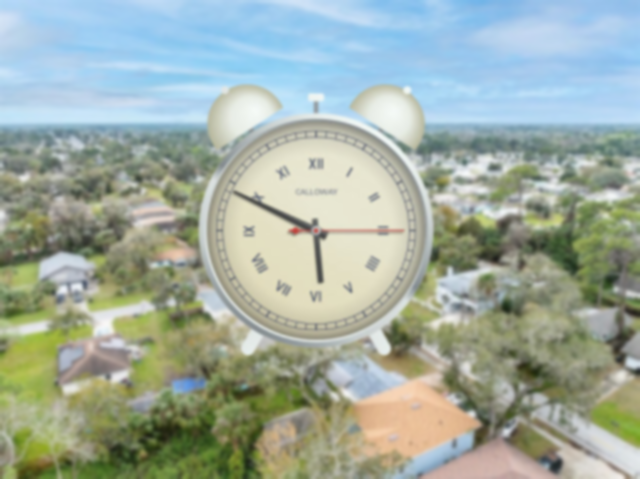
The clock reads {"hour": 5, "minute": 49, "second": 15}
